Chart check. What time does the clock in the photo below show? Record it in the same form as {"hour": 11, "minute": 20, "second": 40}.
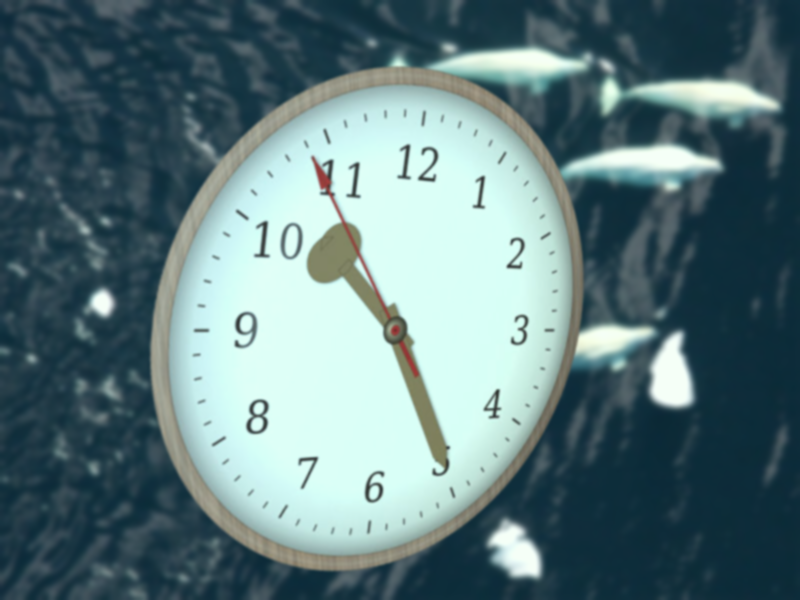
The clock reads {"hour": 10, "minute": 24, "second": 54}
